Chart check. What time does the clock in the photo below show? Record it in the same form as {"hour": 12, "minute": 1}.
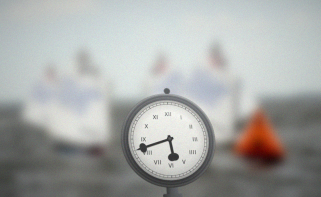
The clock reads {"hour": 5, "minute": 42}
